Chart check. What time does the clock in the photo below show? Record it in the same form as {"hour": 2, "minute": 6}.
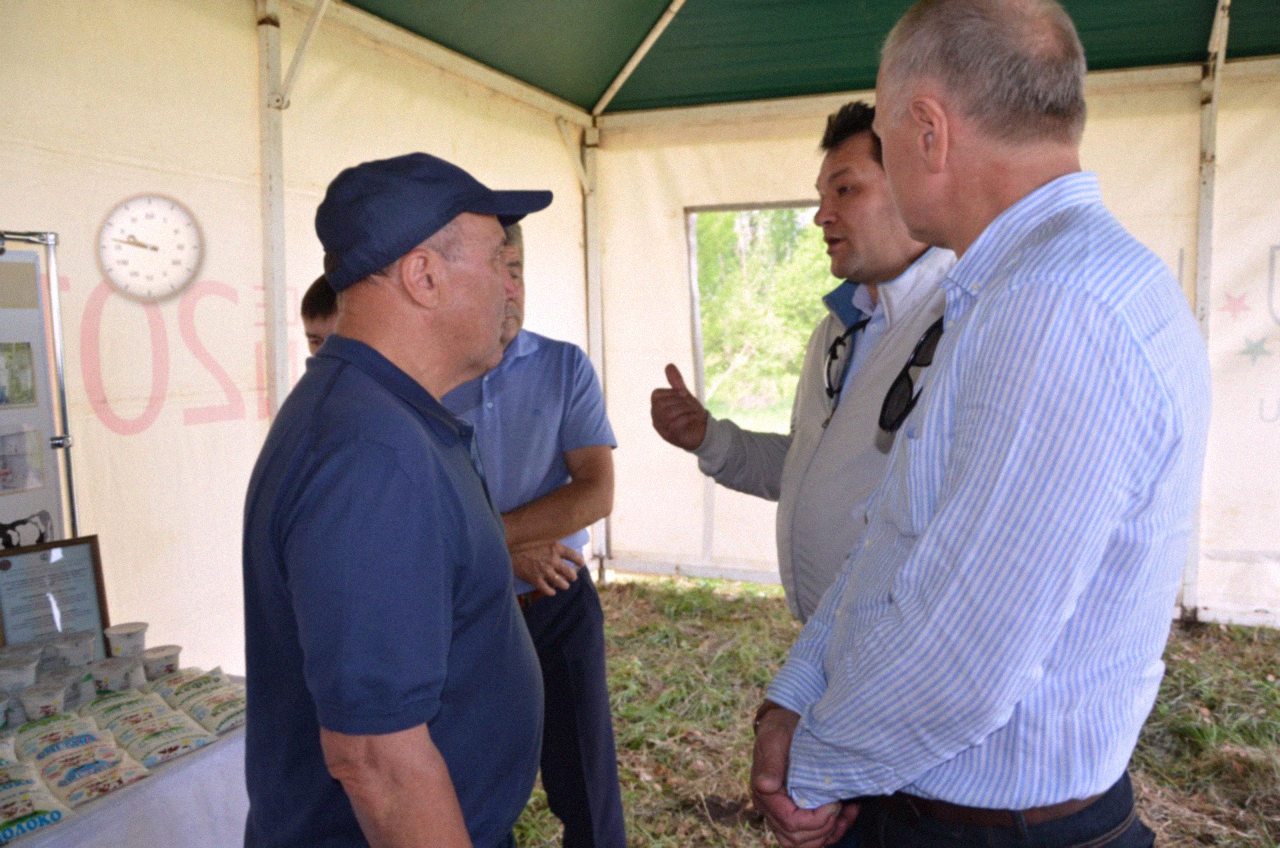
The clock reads {"hour": 9, "minute": 47}
